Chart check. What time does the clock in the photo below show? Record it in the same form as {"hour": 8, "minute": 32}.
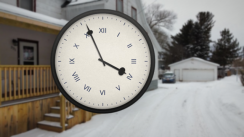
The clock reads {"hour": 3, "minute": 56}
